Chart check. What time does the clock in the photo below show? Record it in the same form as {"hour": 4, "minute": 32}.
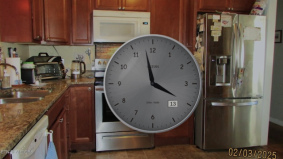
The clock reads {"hour": 3, "minute": 58}
